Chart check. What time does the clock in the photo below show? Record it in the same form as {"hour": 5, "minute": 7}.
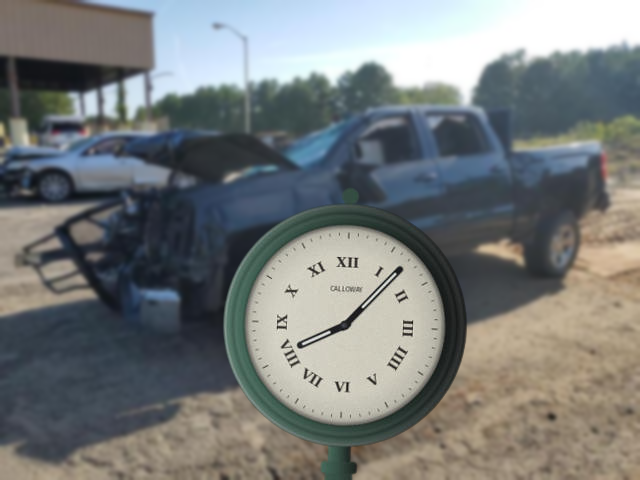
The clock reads {"hour": 8, "minute": 7}
